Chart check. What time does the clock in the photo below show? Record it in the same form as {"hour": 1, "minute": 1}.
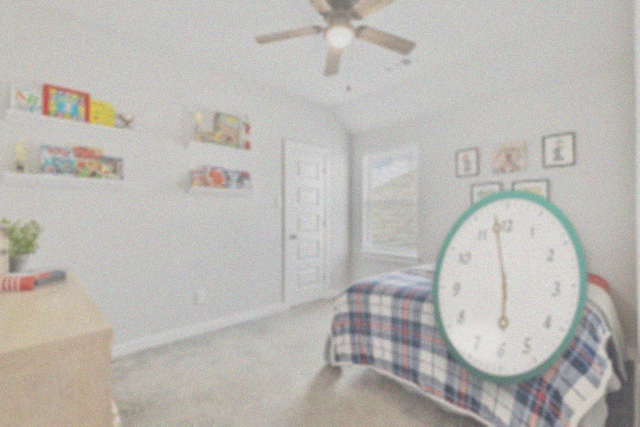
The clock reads {"hour": 5, "minute": 58}
